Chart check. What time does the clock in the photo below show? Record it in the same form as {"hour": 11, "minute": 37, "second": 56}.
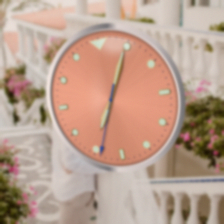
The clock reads {"hour": 7, "minute": 4, "second": 34}
